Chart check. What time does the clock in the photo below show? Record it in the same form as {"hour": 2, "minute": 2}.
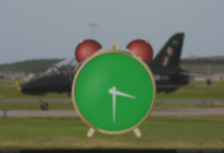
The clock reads {"hour": 3, "minute": 30}
